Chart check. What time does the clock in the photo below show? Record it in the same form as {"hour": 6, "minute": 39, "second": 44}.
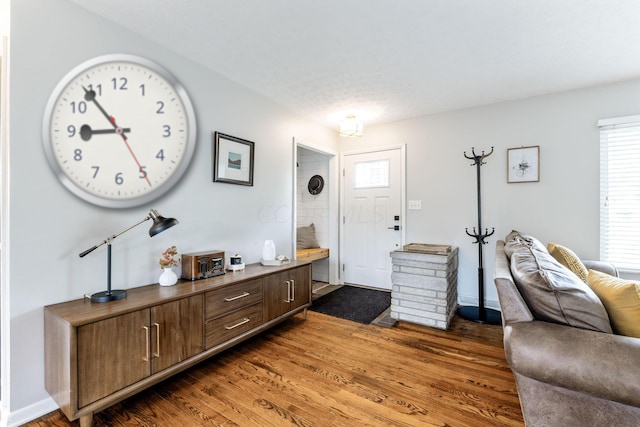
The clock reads {"hour": 8, "minute": 53, "second": 25}
